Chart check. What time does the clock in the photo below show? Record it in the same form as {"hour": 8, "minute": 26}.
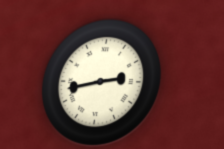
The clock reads {"hour": 2, "minute": 43}
